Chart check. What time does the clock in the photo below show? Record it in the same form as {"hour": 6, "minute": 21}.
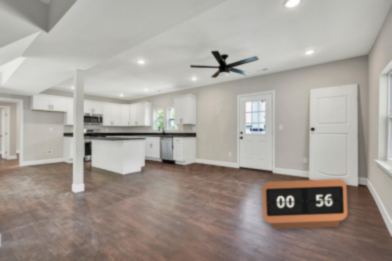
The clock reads {"hour": 0, "minute": 56}
